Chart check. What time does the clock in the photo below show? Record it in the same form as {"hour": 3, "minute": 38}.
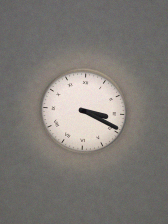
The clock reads {"hour": 3, "minute": 19}
